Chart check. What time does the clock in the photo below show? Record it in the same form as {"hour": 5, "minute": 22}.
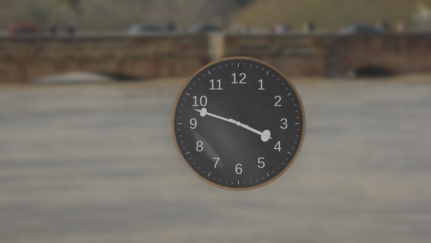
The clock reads {"hour": 3, "minute": 48}
